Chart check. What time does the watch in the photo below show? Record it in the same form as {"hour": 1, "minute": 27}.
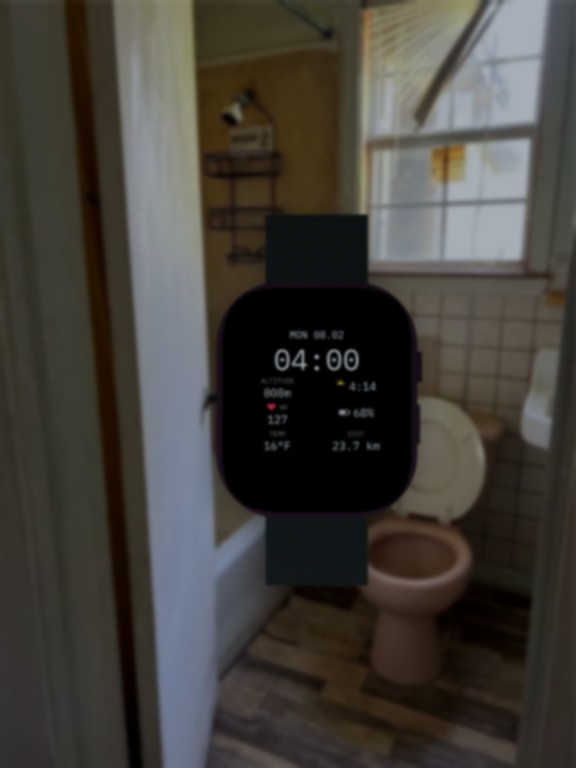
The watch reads {"hour": 4, "minute": 0}
